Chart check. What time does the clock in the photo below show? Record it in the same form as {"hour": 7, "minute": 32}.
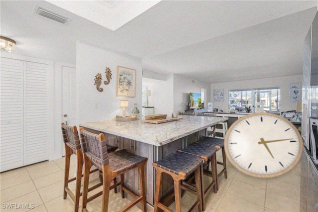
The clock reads {"hour": 5, "minute": 14}
